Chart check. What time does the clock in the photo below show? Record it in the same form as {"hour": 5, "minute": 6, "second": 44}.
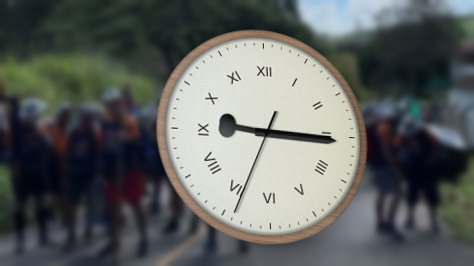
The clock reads {"hour": 9, "minute": 15, "second": 34}
